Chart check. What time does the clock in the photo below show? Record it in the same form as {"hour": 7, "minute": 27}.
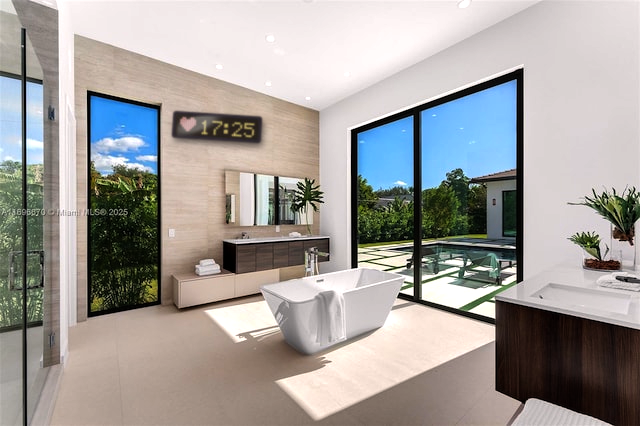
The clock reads {"hour": 17, "minute": 25}
